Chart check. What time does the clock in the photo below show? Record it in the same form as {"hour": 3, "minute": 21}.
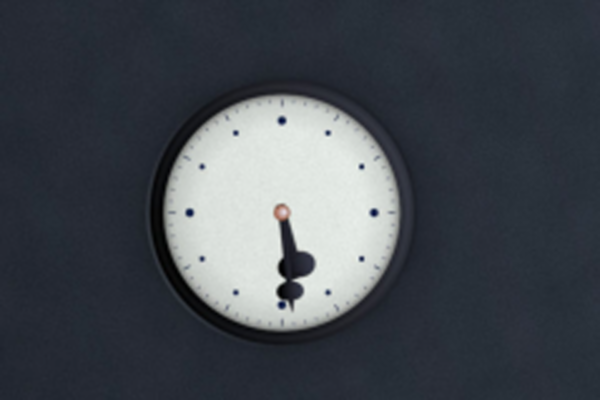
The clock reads {"hour": 5, "minute": 29}
